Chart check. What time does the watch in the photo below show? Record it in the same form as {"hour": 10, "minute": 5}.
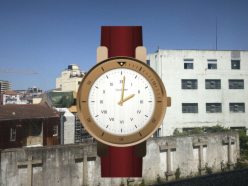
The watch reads {"hour": 2, "minute": 1}
